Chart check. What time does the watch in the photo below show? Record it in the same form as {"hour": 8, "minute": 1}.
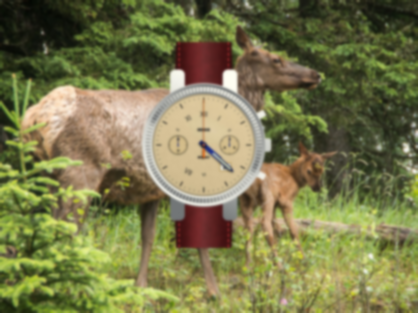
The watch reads {"hour": 4, "minute": 22}
